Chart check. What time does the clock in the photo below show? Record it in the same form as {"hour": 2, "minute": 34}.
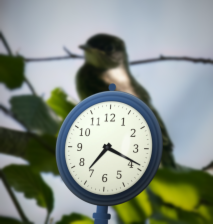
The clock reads {"hour": 7, "minute": 19}
